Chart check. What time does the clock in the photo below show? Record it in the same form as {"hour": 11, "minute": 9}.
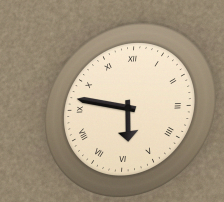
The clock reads {"hour": 5, "minute": 47}
